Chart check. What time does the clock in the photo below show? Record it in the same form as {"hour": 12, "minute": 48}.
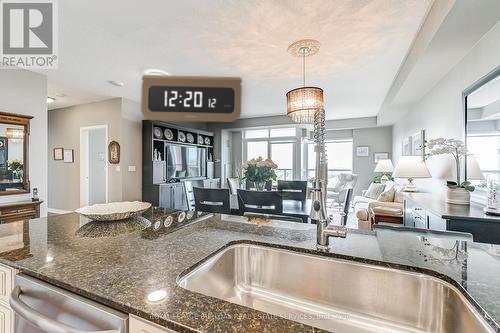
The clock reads {"hour": 12, "minute": 20}
